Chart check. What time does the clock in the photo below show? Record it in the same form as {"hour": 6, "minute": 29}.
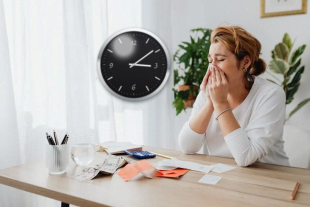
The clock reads {"hour": 3, "minute": 9}
